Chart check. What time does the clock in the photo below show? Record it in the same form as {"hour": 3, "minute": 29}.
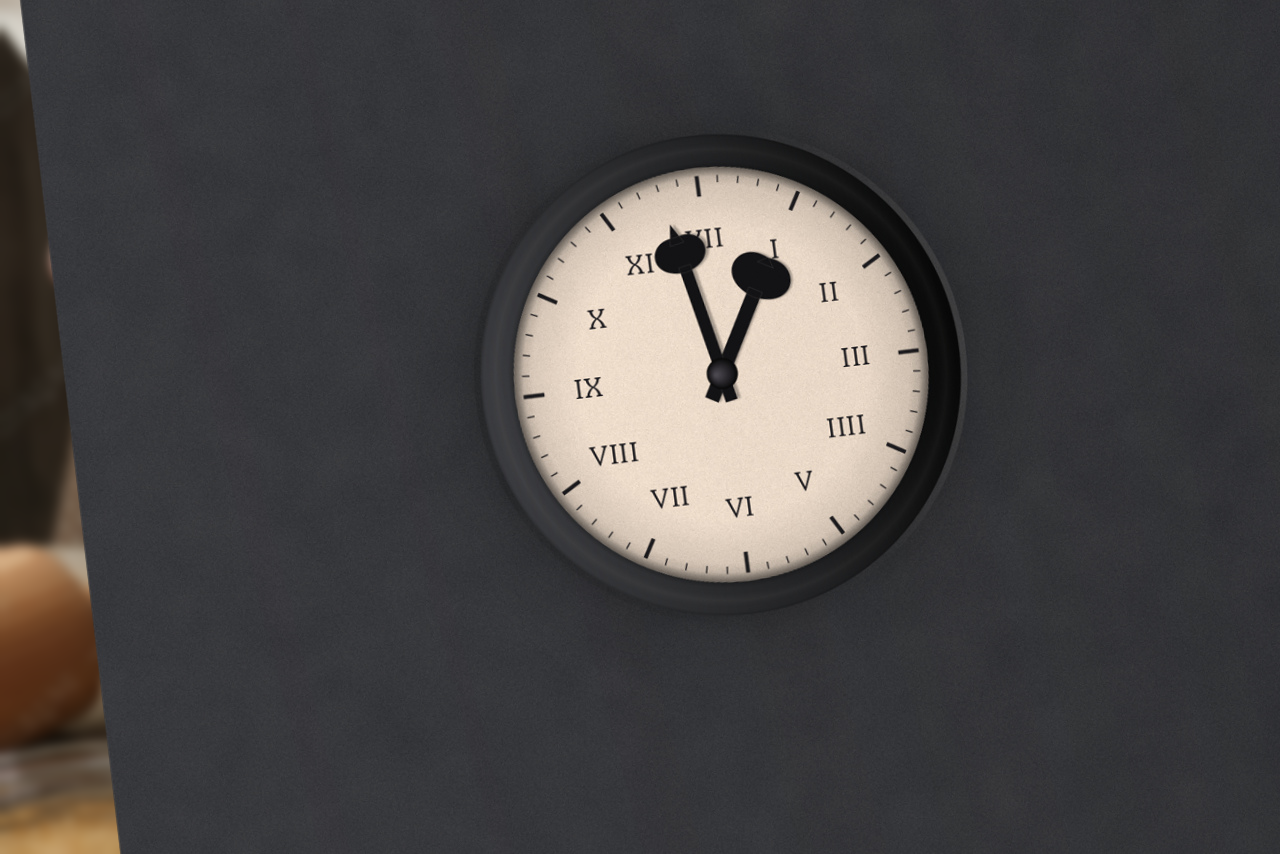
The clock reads {"hour": 12, "minute": 58}
